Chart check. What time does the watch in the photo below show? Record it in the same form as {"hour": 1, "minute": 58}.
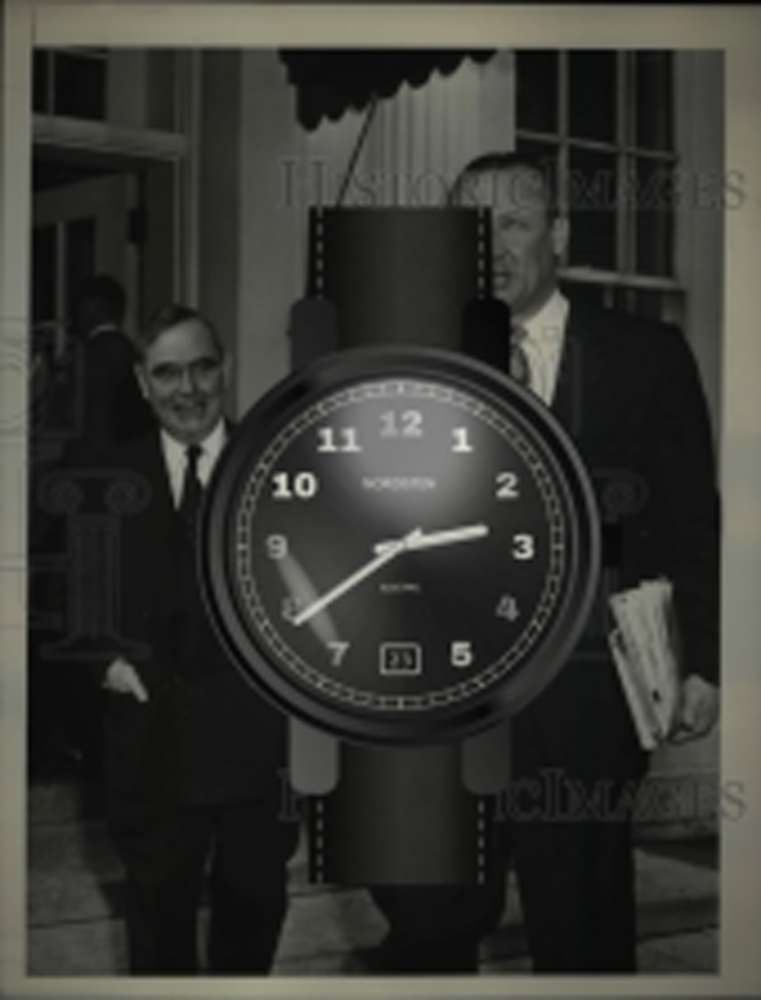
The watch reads {"hour": 2, "minute": 39}
